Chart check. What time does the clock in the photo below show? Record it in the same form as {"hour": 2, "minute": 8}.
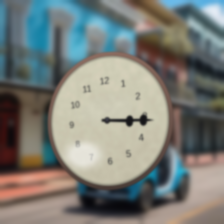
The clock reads {"hour": 3, "minute": 16}
